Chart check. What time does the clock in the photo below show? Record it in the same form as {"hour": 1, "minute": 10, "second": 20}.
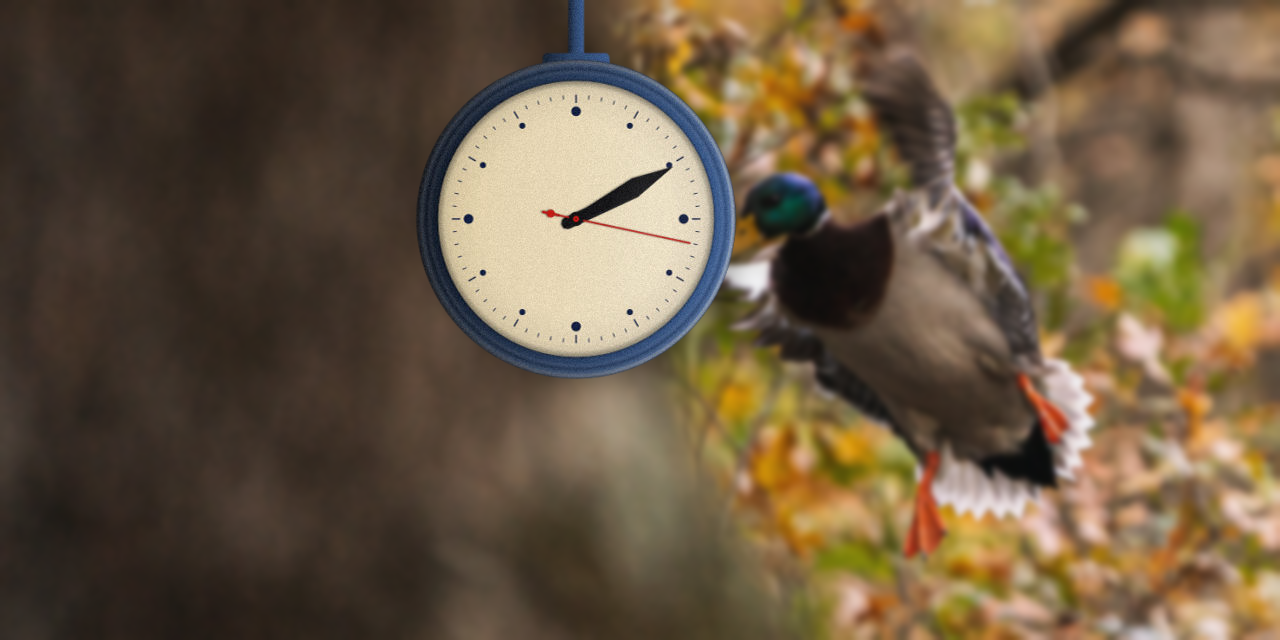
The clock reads {"hour": 2, "minute": 10, "second": 17}
